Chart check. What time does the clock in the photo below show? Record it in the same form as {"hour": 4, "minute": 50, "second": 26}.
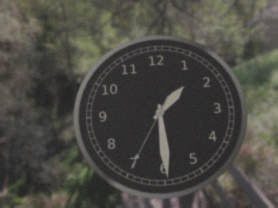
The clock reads {"hour": 1, "minute": 29, "second": 35}
